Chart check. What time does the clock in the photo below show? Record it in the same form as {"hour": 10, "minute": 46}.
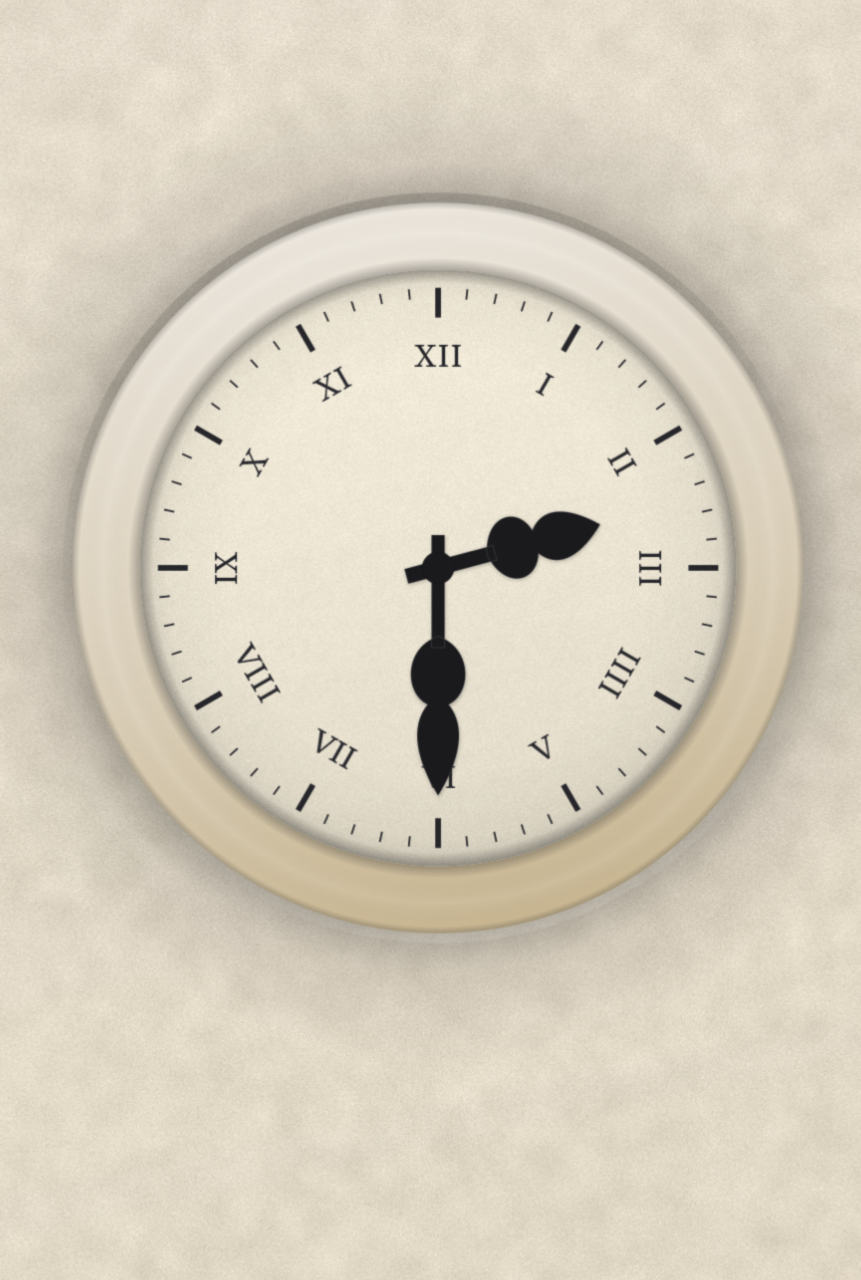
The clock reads {"hour": 2, "minute": 30}
